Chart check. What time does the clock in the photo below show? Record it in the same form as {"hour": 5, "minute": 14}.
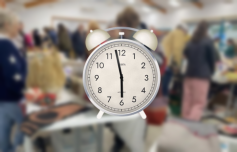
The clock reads {"hour": 5, "minute": 58}
